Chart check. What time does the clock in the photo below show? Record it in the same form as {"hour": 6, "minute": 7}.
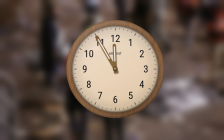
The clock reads {"hour": 11, "minute": 55}
